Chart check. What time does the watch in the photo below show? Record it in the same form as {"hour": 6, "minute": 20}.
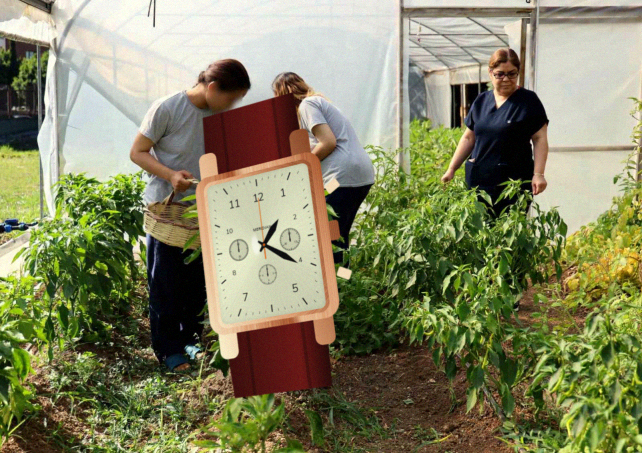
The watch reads {"hour": 1, "minute": 21}
